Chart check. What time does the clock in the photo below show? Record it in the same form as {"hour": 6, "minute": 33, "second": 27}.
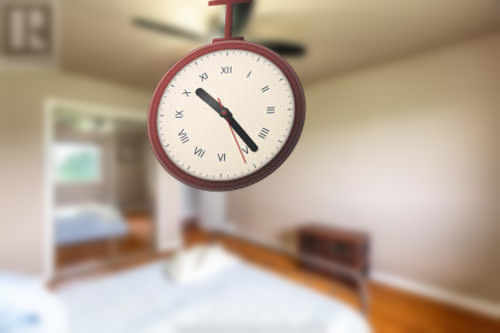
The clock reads {"hour": 10, "minute": 23, "second": 26}
